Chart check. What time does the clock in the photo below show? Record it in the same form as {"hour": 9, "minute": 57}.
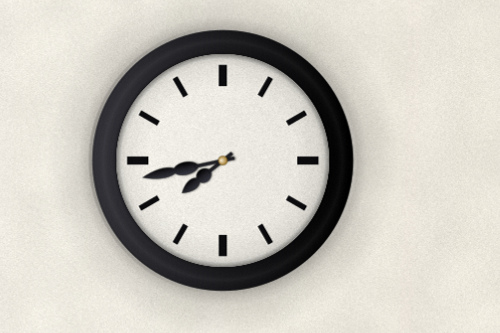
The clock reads {"hour": 7, "minute": 43}
